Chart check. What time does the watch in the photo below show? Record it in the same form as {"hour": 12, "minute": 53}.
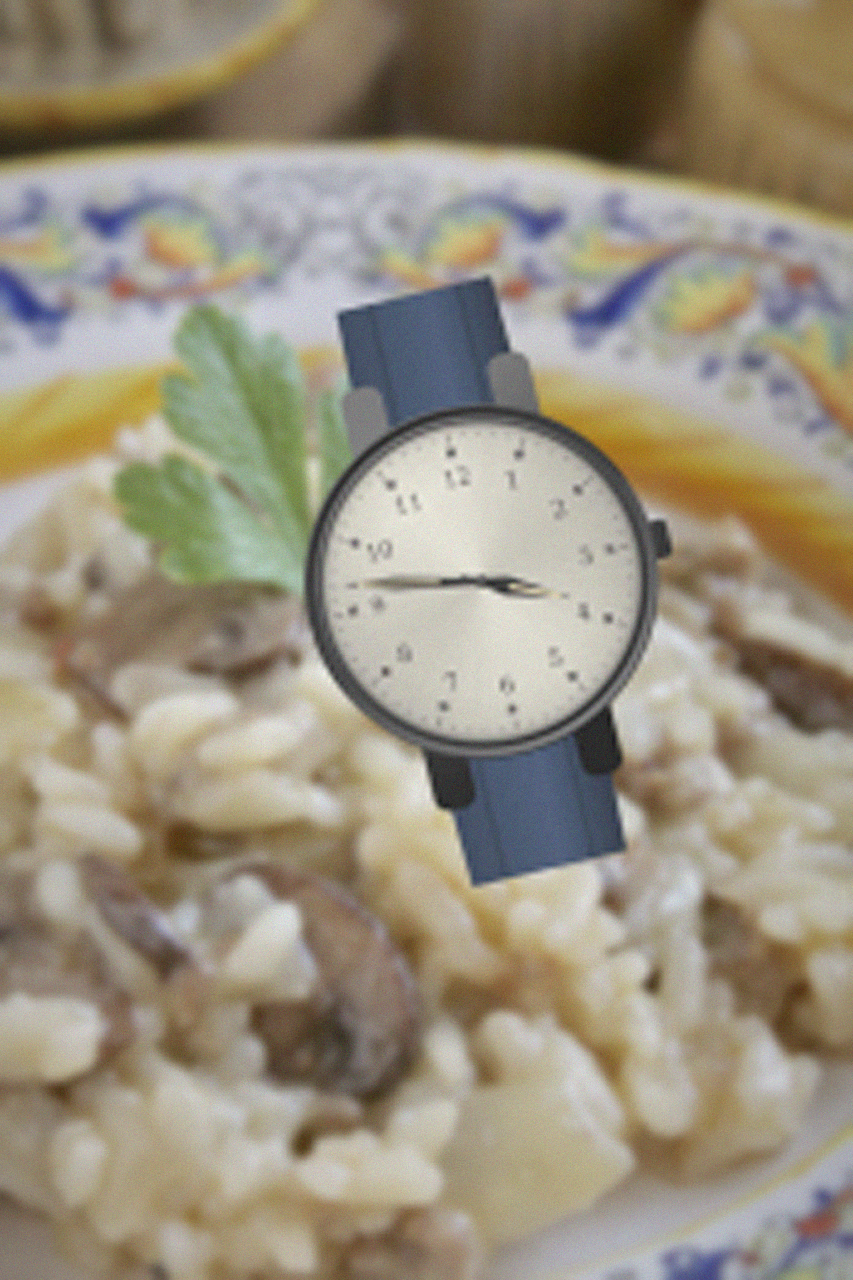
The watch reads {"hour": 3, "minute": 47}
